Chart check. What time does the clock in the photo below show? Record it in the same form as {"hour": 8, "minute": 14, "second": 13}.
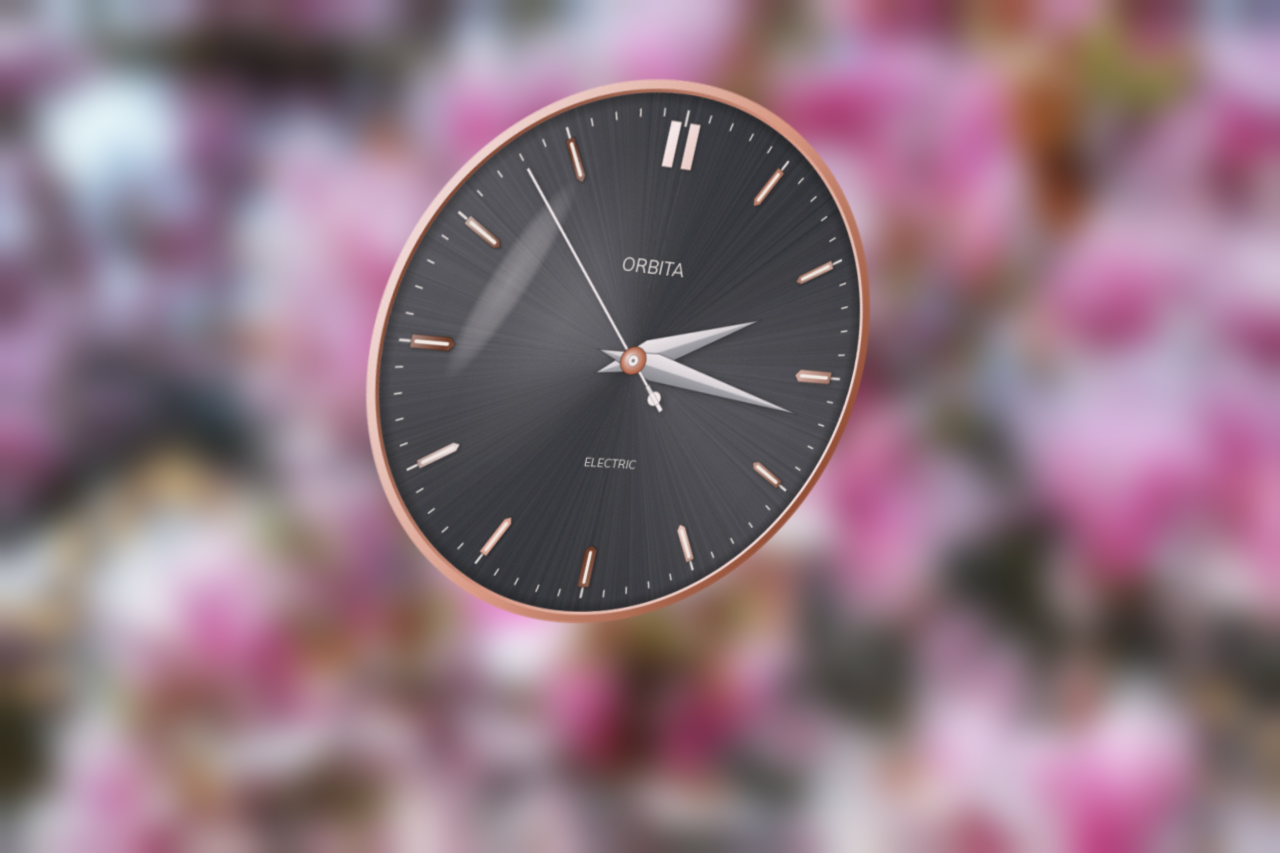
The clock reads {"hour": 2, "minute": 16, "second": 53}
